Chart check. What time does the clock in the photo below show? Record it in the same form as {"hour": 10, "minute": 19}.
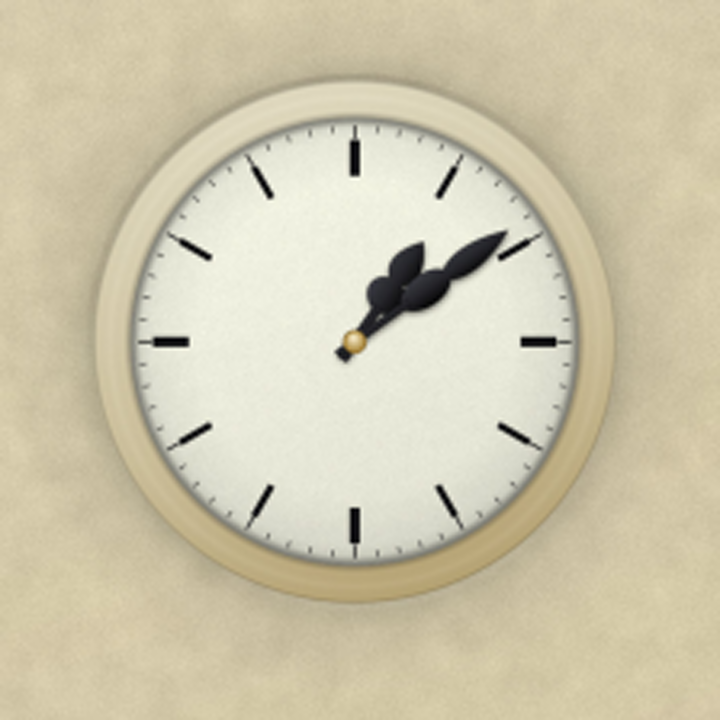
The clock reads {"hour": 1, "minute": 9}
